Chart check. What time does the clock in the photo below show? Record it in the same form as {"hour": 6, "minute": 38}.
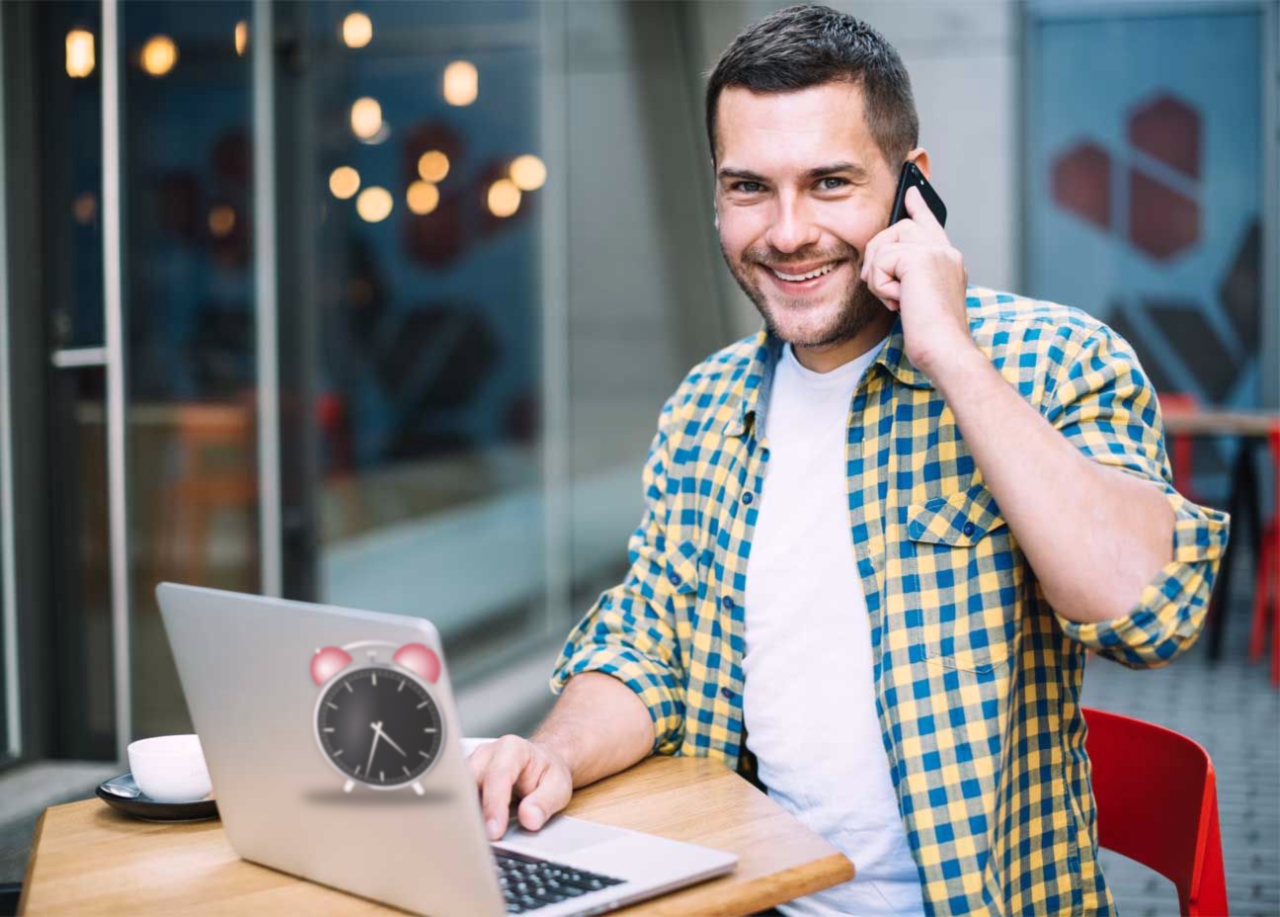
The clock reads {"hour": 4, "minute": 33}
